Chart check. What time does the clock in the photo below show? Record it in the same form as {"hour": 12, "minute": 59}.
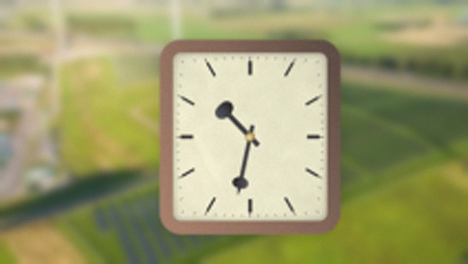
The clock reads {"hour": 10, "minute": 32}
